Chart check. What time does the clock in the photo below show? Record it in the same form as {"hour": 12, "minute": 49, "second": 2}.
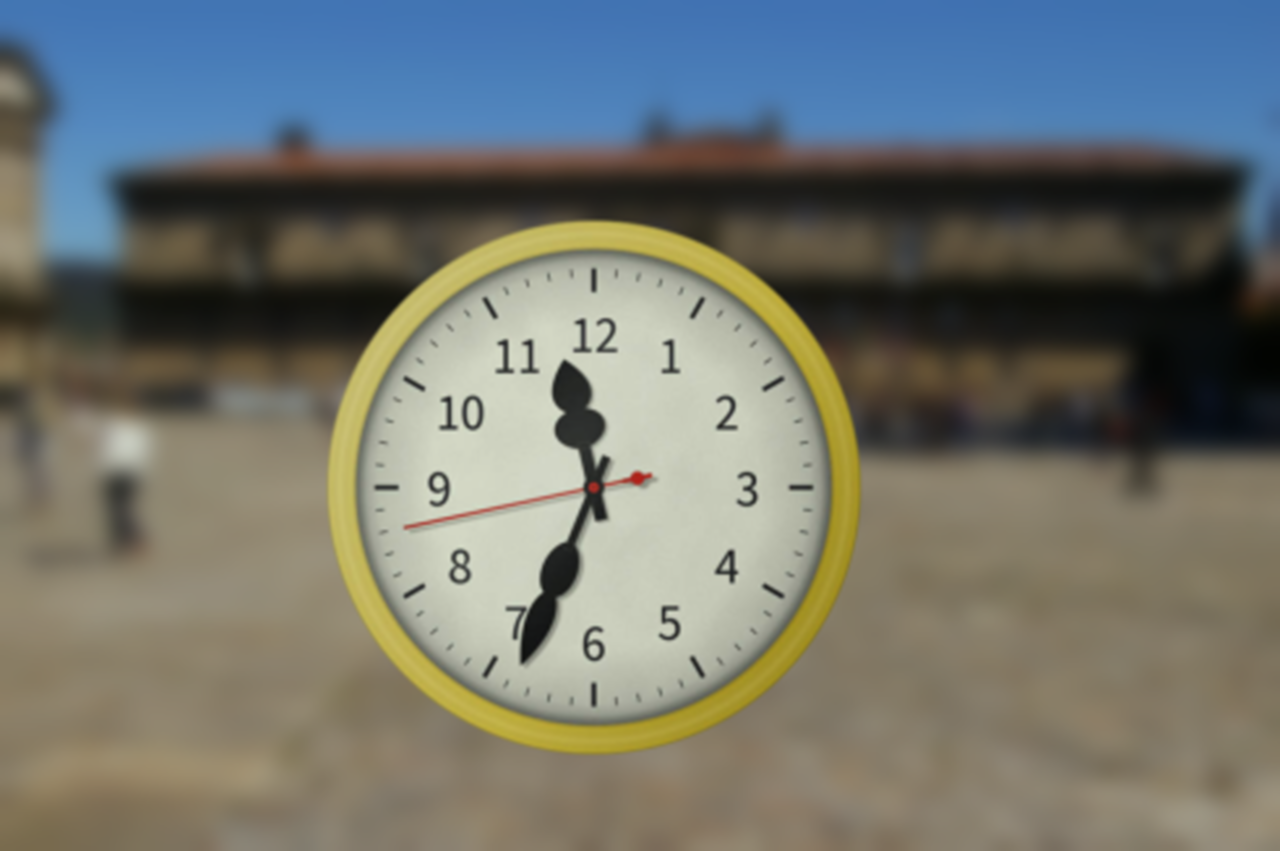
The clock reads {"hour": 11, "minute": 33, "second": 43}
